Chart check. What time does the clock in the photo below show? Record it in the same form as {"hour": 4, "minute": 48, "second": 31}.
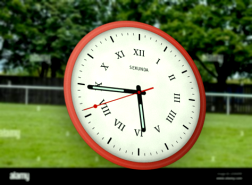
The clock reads {"hour": 5, "minute": 44, "second": 41}
